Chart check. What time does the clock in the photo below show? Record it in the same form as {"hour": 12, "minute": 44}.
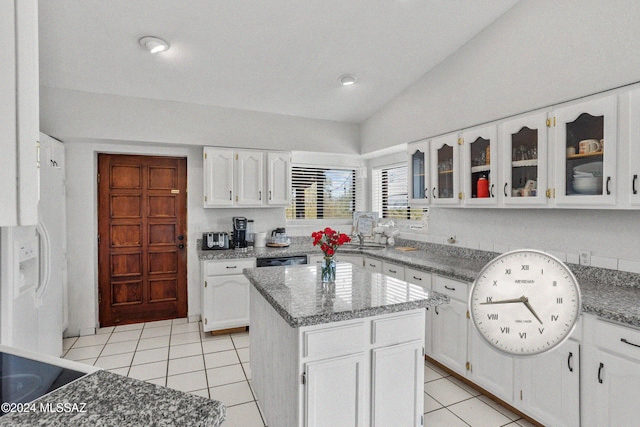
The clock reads {"hour": 4, "minute": 44}
